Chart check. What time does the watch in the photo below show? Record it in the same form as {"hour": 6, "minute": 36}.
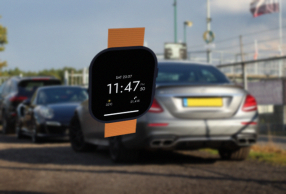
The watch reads {"hour": 11, "minute": 47}
